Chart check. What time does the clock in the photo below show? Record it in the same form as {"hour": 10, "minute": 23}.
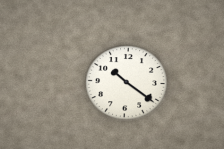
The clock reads {"hour": 10, "minute": 21}
